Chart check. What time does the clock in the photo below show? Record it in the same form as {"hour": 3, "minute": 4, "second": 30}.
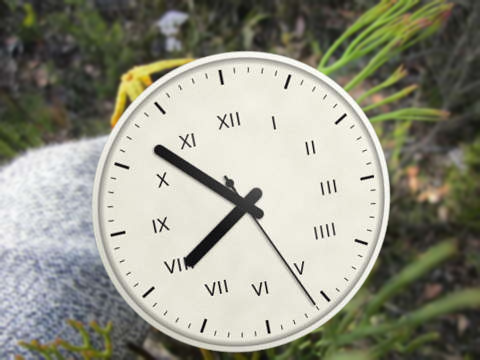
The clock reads {"hour": 7, "minute": 52, "second": 26}
